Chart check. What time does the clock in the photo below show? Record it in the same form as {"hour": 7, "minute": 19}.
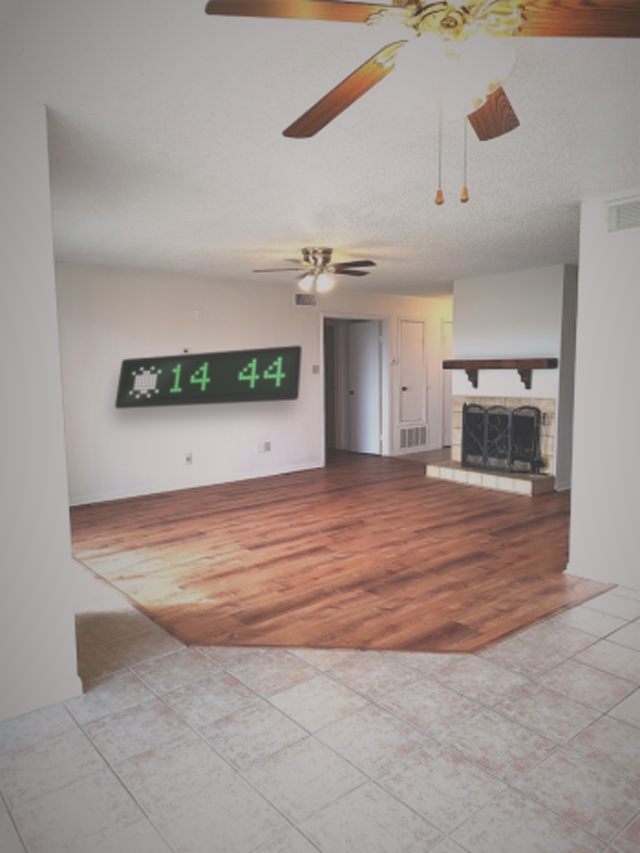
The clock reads {"hour": 14, "minute": 44}
